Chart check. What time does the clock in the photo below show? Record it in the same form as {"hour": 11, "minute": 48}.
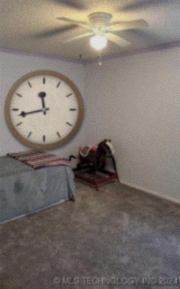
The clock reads {"hour": 11, "minute": 43}
